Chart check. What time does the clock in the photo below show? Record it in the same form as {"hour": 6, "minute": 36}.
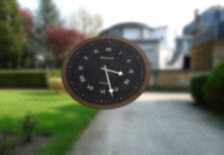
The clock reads {"hour": 3, "minute": 27}
